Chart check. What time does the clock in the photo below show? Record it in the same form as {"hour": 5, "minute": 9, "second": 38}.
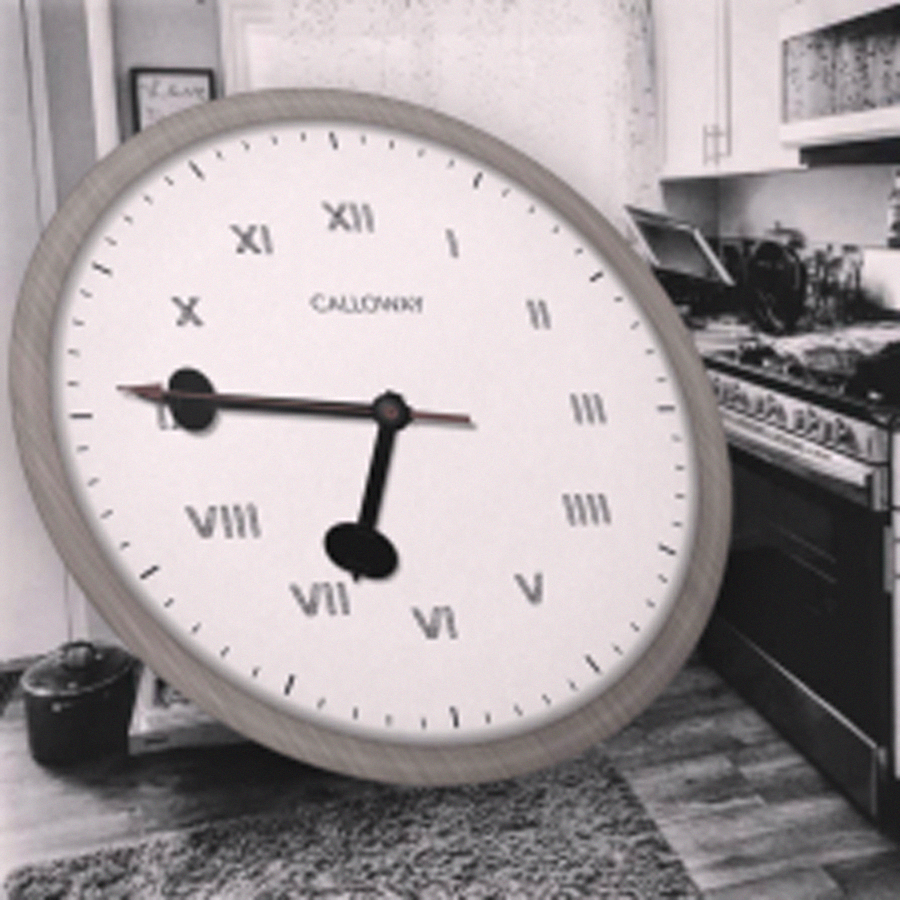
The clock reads {"hour": 6, "minute": 45, "second": 46}
